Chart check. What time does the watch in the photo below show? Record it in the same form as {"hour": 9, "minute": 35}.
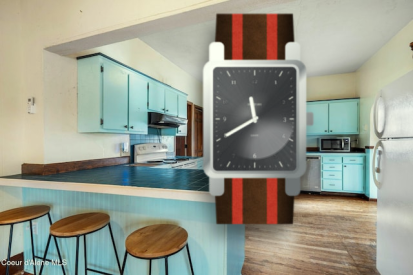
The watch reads {"hour": 11, "minute": 40}
